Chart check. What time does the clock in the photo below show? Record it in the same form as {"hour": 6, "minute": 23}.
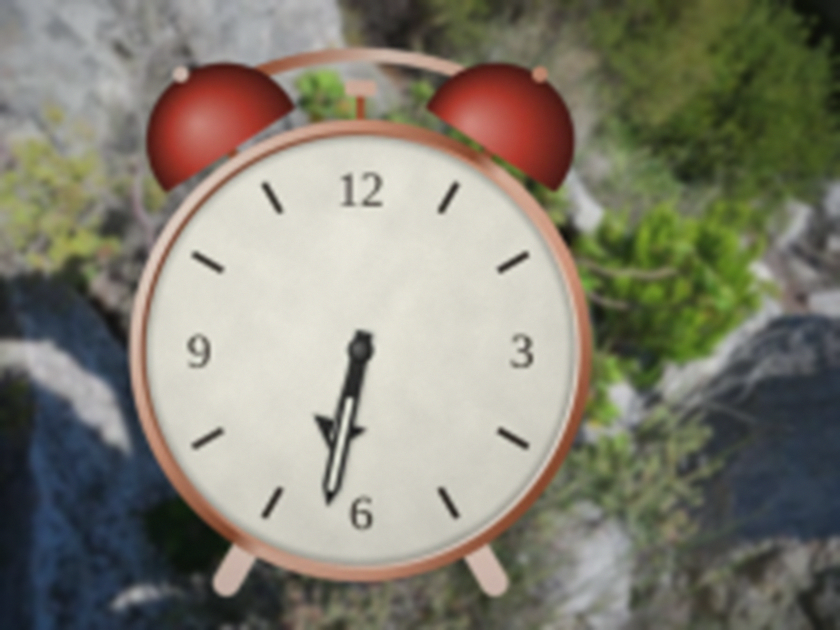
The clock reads {"hour": 6, "minute": 32}
